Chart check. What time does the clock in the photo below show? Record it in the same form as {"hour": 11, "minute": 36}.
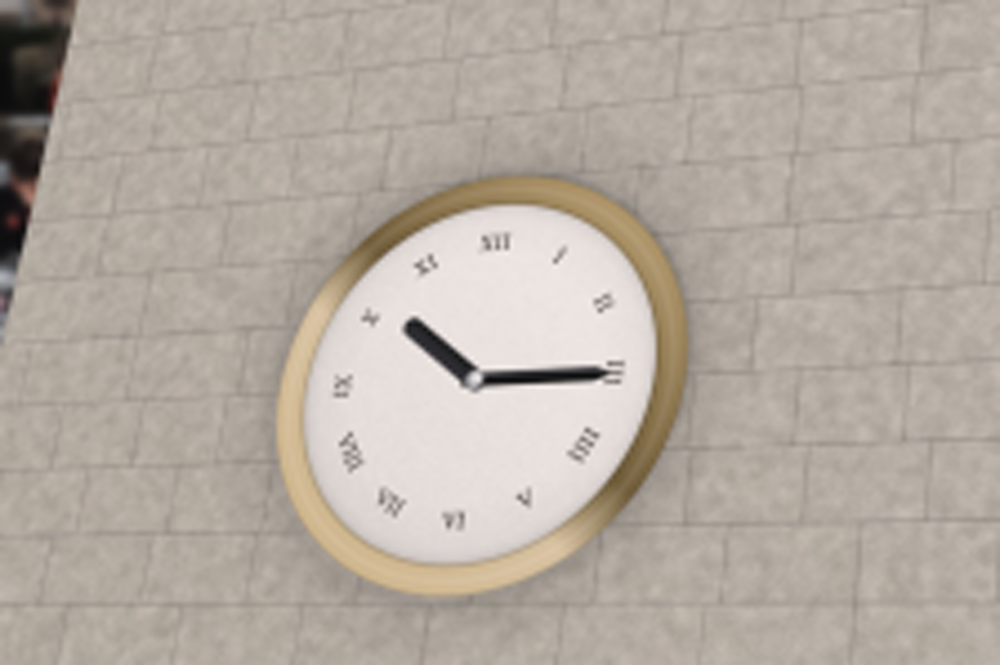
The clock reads {"hour": 10, "minute": 15}
